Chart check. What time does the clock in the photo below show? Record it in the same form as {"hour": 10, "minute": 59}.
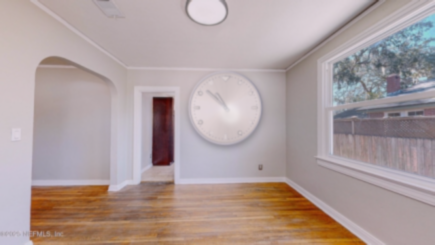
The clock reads {"hour": 10, "minute": 52}
